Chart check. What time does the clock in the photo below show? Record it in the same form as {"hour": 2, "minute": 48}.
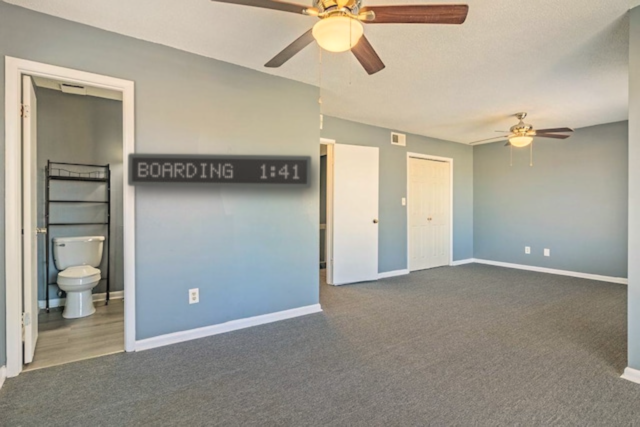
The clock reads {"hour": 1, "minute": 41}
